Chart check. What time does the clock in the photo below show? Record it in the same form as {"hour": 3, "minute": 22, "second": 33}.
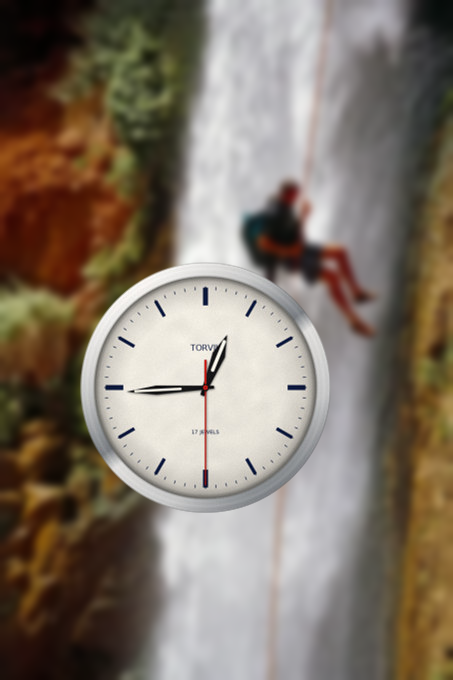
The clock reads {"hour": 12, "minute": 44, "second": 30}
